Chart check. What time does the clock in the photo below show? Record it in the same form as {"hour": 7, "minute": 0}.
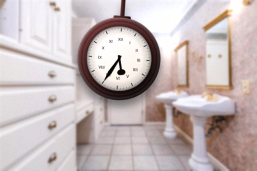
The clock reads {"hour": 5, "minute": 35}
